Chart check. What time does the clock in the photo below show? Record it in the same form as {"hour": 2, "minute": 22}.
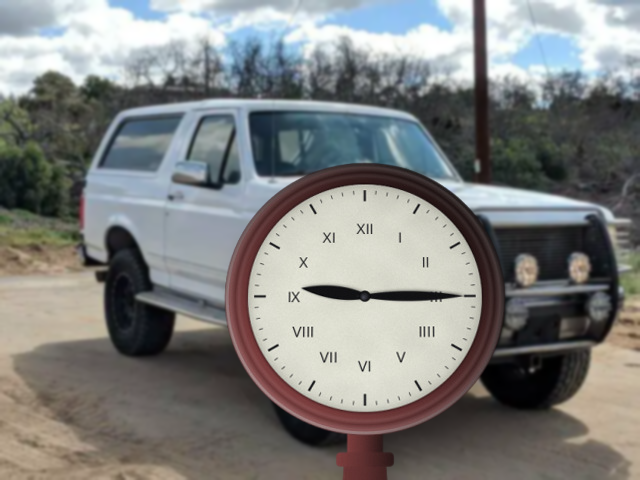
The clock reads {"hour": 9, "minute": 15}
